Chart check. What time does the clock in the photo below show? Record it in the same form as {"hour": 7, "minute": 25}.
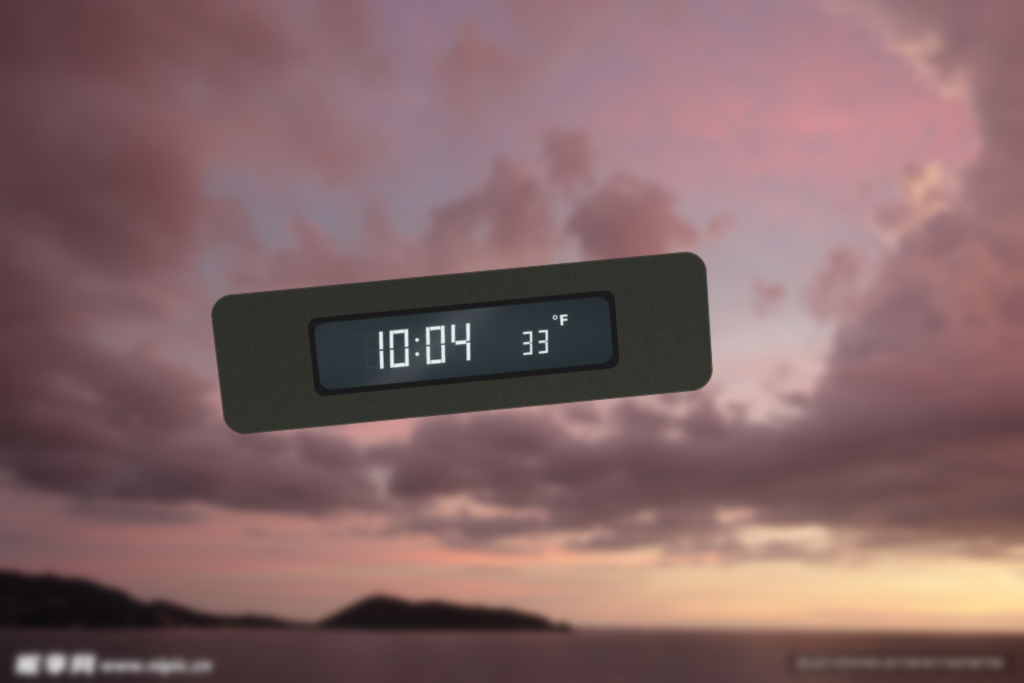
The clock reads {"hour": 10, "minute": 4}
